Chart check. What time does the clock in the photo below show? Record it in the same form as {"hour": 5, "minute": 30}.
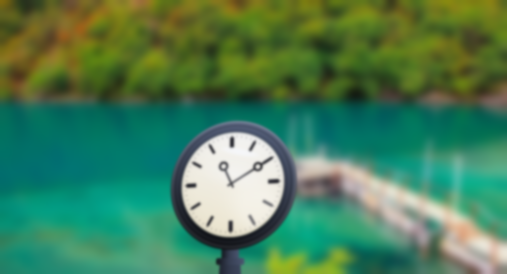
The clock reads {"hour": 11, "minute": 10}
